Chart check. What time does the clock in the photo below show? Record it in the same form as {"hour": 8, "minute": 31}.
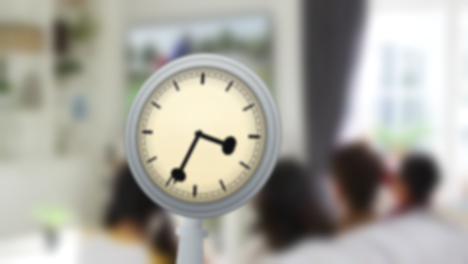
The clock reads {"hour": 3, "minute": 34}
